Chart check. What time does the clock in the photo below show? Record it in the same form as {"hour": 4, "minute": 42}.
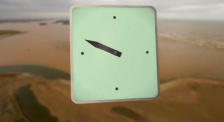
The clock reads {"hour": 9, "minute": 49}
